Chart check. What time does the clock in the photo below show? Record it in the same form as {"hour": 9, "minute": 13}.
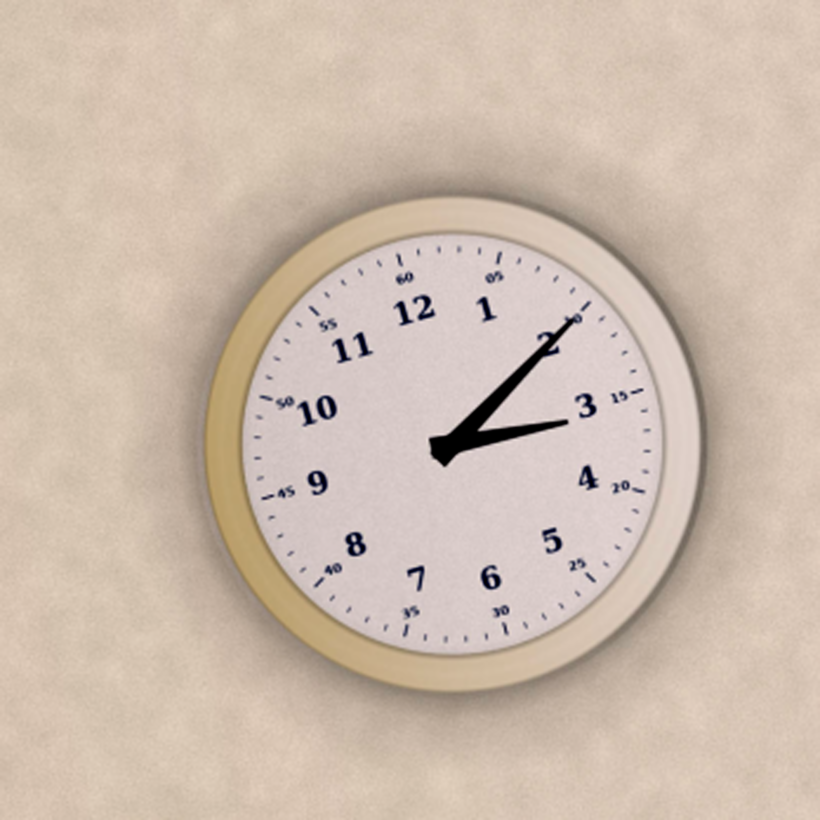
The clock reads {"hour": 3, "minute": 10}
